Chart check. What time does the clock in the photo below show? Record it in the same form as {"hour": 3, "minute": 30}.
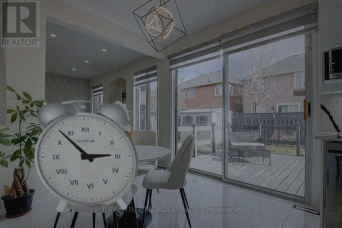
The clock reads {"hour": 2, "minute": 53}
